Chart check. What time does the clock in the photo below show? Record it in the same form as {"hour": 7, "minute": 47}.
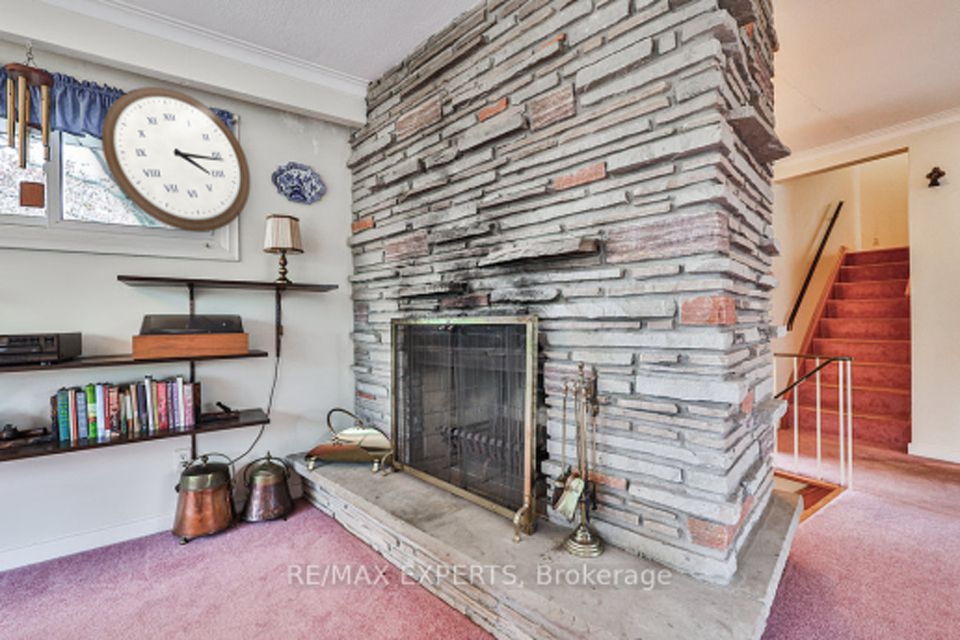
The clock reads {"hour": 4, "minute": 16}
